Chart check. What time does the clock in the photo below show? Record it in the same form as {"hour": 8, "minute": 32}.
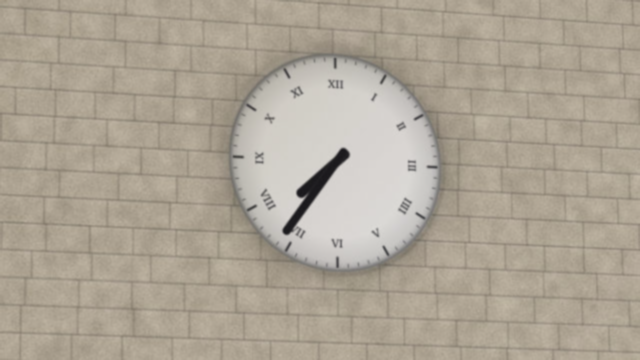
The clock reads {"hour": 7, "minute": 36}
